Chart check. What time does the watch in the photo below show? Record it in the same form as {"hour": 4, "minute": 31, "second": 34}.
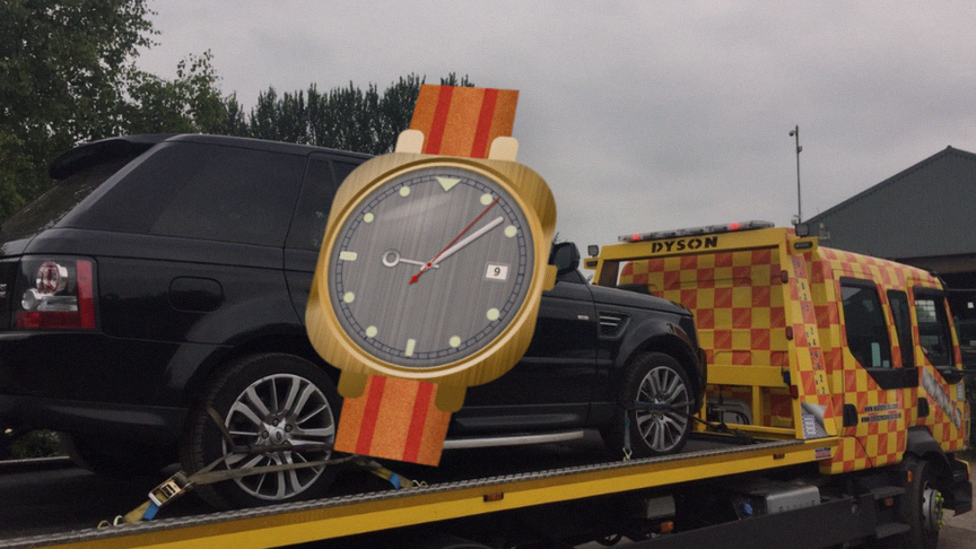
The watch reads {"hour": 9, "minute": 8, "second": 6}
